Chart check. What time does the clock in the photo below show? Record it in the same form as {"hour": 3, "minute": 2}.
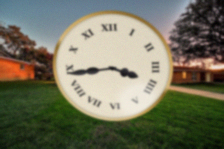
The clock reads {"hour": 3, "minute": 44}
